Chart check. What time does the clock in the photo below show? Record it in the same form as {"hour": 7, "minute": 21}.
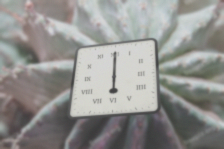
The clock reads {"hour": 6, "minute": 0}
